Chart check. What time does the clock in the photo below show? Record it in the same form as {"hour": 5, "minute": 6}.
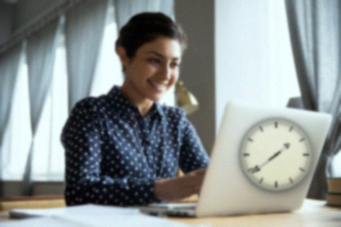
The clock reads {"hour": 1, "minute": 39}
